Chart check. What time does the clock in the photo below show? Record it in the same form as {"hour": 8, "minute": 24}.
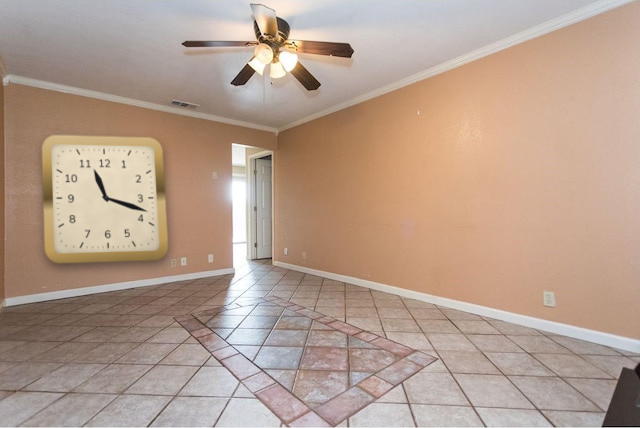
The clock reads {"hour": 11, "minute": 18}
